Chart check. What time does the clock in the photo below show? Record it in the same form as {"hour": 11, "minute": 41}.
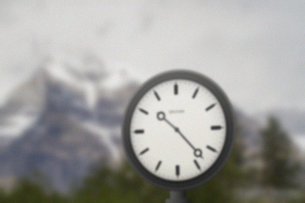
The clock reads {"hour": 10, "minute": 23}
